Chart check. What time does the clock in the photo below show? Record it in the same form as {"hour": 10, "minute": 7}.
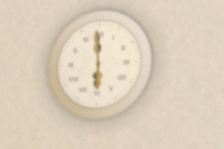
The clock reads {"hour": 5, "minute": 59}
